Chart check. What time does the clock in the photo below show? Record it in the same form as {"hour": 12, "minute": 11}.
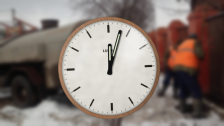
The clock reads {"hour": 12, "minute": 3}
